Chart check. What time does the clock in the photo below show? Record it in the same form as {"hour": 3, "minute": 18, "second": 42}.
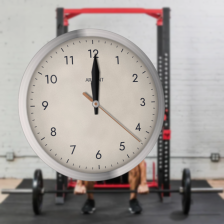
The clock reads {"hour": 12, "minute": 0, "second": 22}
